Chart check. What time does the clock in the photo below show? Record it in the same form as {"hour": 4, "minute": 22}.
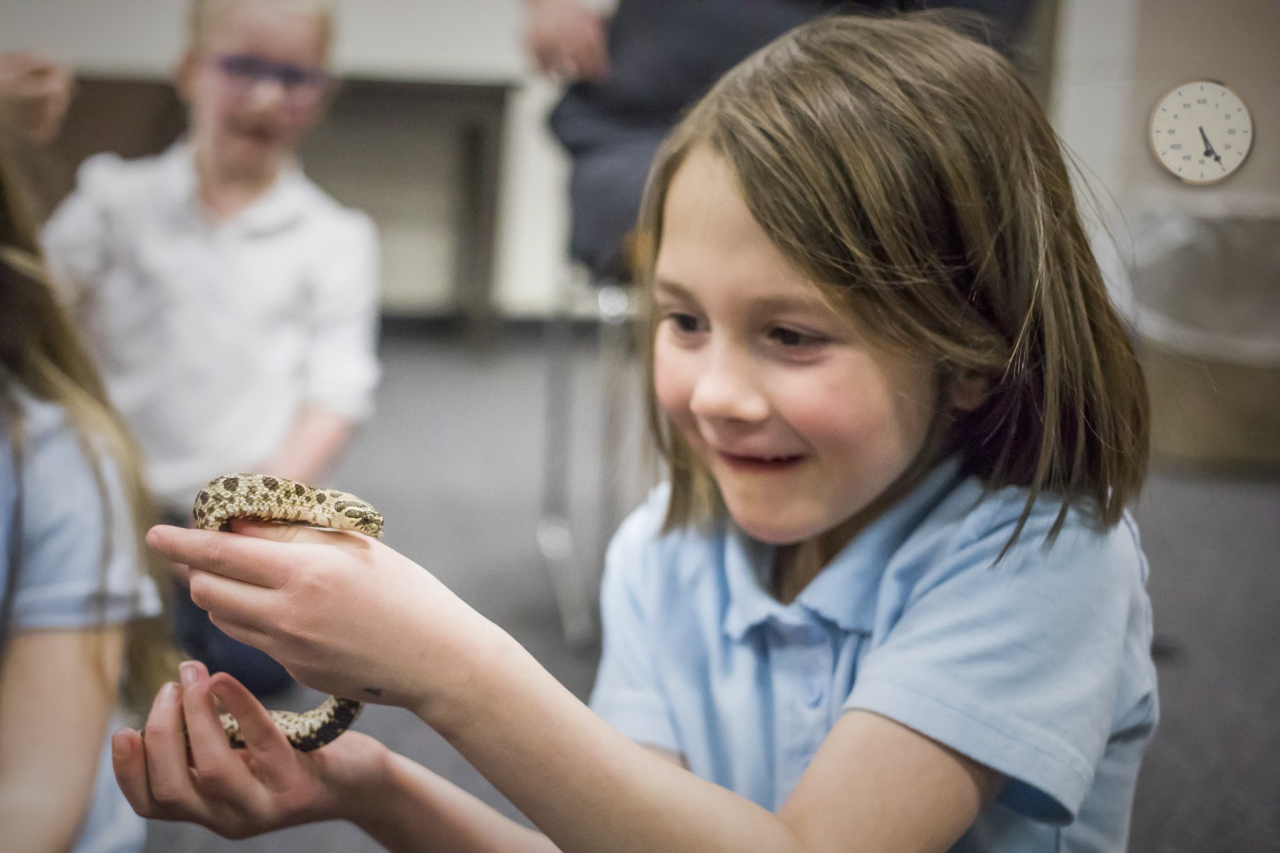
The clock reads {"hour": 5, "minute": 25}
